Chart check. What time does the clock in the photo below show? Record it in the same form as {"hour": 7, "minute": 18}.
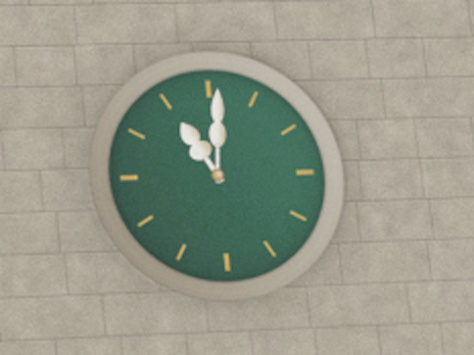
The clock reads {"hour": 11, "minute": 1}
